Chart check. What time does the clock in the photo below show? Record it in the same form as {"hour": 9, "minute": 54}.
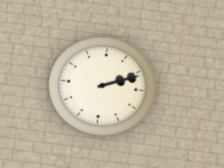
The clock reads {"hour": 2, "minute": 11}
